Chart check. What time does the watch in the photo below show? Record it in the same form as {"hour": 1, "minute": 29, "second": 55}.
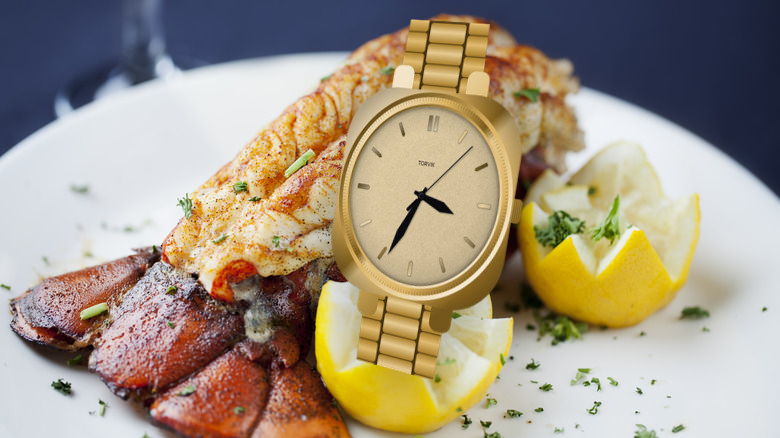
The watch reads {"hour": 3, "minute": 34, "second": 7}
